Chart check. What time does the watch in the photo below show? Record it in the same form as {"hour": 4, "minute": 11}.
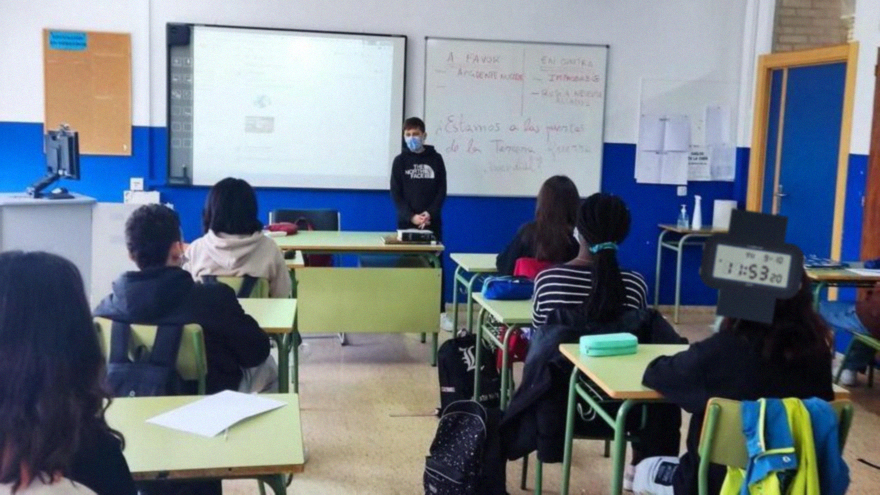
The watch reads {"hour": 11, "minute": 53}
